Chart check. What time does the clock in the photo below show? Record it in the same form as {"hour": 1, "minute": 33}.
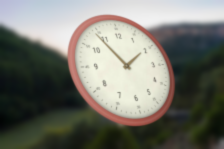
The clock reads {"hour": 1, "minute": 54}
